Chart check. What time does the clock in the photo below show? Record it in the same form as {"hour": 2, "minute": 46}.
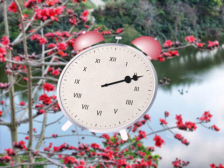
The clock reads {"hour": 2, "minute": 11}
